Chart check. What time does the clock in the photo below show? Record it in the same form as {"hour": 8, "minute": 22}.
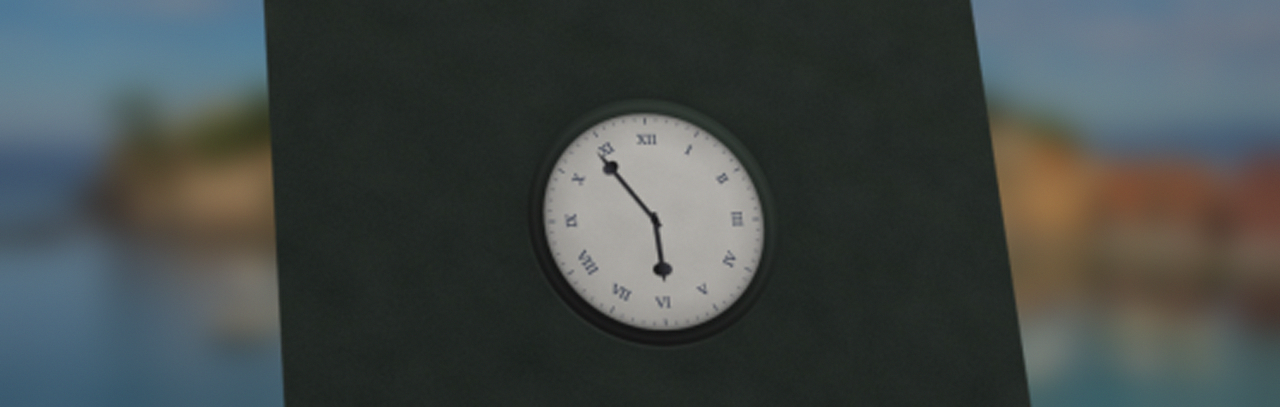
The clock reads {"hour": 5, "minute": 54}
